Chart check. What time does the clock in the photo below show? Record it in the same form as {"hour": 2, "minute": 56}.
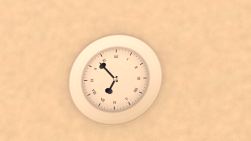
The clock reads {"hour": 6, "minute": 53}
